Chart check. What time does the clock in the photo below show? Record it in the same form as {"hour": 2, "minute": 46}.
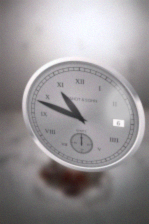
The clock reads {"hour": 10, "minute": 48}
